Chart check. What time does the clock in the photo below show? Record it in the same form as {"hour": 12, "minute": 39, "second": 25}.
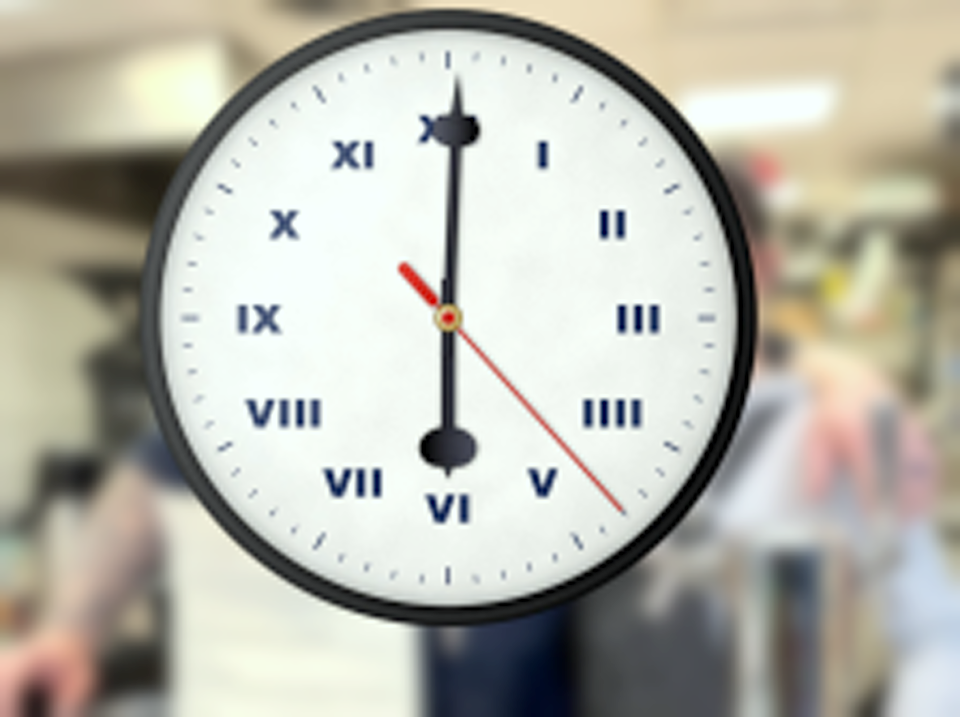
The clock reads {"hour": 6, "minute": 0, "second": 23}
